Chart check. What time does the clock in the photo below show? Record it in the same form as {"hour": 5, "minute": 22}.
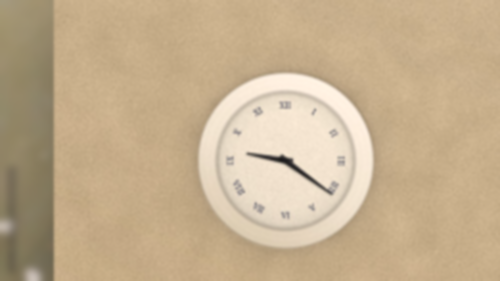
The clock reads {"hour": 9, "minute": 21}
